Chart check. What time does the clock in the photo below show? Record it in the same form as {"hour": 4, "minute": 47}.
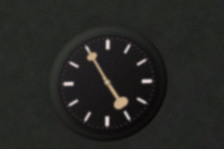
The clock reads {"hour": 4, "minute": 55}
